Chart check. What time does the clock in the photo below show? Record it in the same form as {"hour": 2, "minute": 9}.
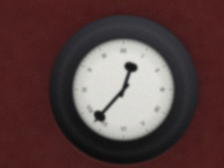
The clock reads {"hour": 12, "minute": 37}
